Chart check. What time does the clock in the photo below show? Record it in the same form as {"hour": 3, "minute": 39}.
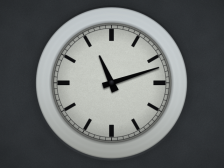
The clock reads {"hour": 11, "minute": 12}
